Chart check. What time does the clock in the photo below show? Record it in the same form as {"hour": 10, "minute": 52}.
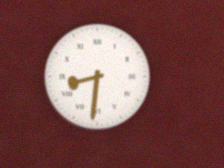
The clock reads {"hour": 8, "minute": 31}
